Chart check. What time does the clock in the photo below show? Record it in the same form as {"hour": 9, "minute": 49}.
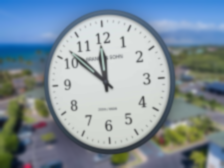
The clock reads {"hour": 11, "minute": 52}
